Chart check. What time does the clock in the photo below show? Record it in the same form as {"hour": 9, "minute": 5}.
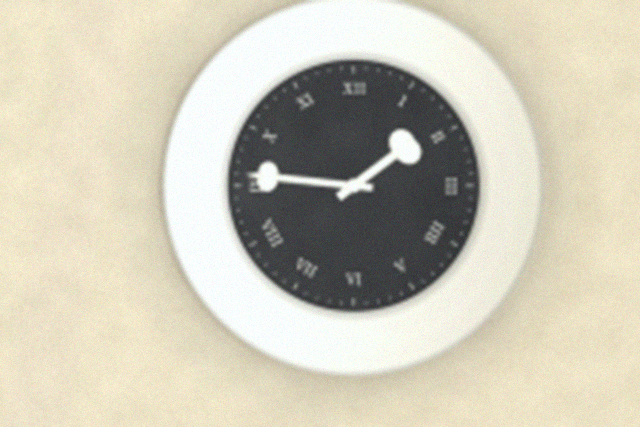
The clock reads {"hour": 1, "minute": 46}
